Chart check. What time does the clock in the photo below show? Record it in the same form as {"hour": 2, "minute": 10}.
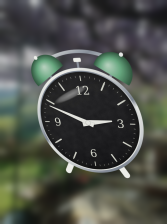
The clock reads {"hour": 2, "minute": 49}
